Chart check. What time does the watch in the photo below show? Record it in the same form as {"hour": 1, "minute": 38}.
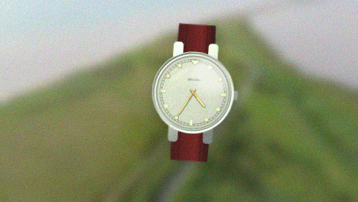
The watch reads {"hour": 4, "minute": 35}
